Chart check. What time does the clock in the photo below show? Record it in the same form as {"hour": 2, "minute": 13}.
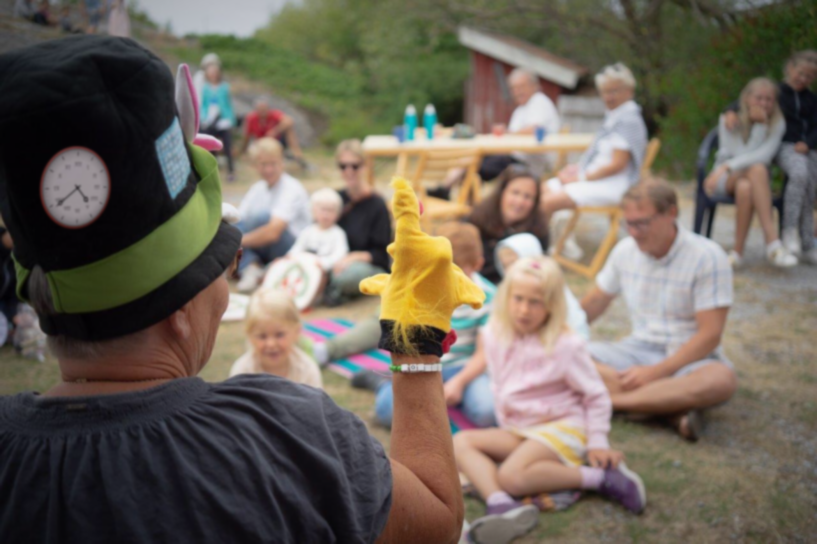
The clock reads {"hour": 4, "minute": 39}
